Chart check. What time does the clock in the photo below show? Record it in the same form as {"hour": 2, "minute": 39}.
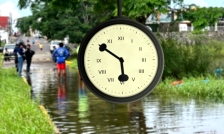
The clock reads {"hour": 5, "minute": 51}
